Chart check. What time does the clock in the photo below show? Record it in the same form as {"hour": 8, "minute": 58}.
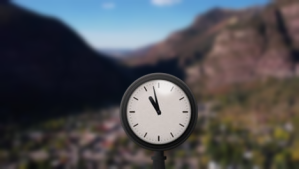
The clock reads {"hour": 10, "minute": 58}
